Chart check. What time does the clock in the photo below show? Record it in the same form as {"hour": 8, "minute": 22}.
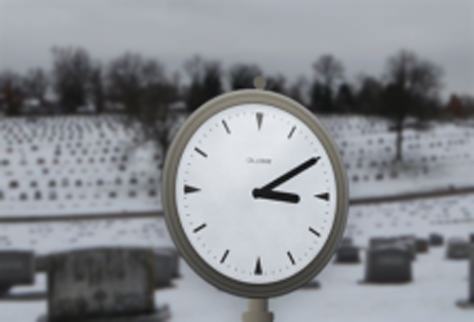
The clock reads {"hour": 3, "minute": 10}
